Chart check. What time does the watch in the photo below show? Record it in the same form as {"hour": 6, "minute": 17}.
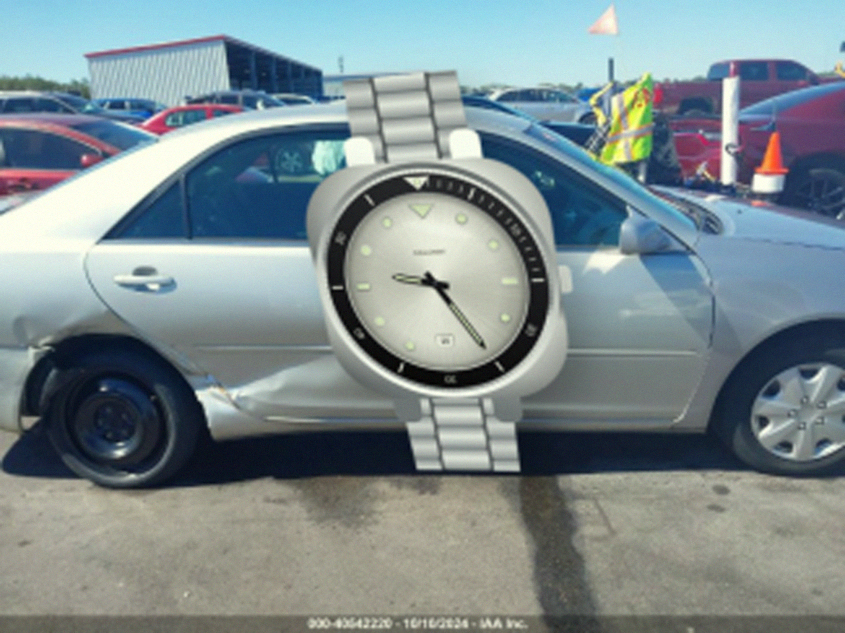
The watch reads {"hour": 9, "minute": 25}
